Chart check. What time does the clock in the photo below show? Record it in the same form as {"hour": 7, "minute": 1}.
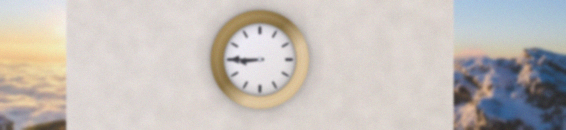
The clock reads {"hour": 8, "minute": 45}
